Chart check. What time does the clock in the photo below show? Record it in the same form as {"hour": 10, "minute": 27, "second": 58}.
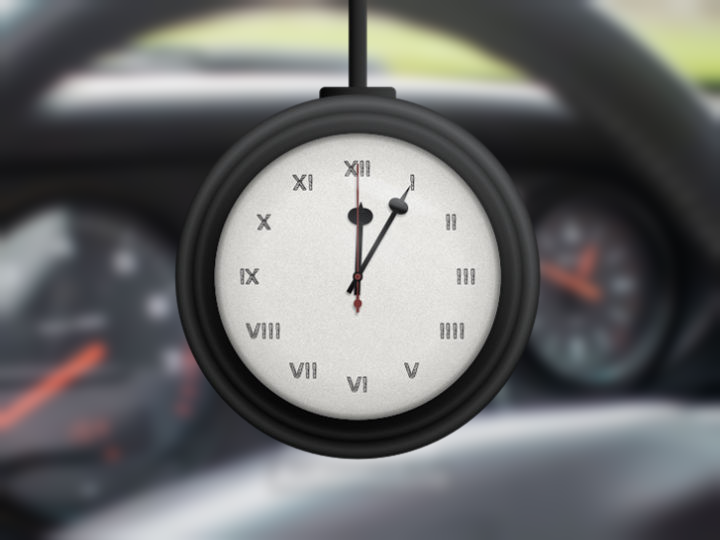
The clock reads {"hour": 12, "minute": 5, "second": 0}
